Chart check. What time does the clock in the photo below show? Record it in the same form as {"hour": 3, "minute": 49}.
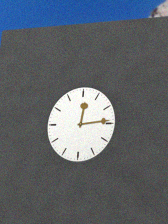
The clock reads {"hour": 12, "minute": 14}
